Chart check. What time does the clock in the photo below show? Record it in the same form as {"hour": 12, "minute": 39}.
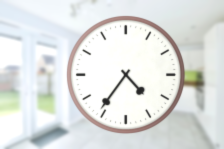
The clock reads {"hour": 4, "minute": 36}
